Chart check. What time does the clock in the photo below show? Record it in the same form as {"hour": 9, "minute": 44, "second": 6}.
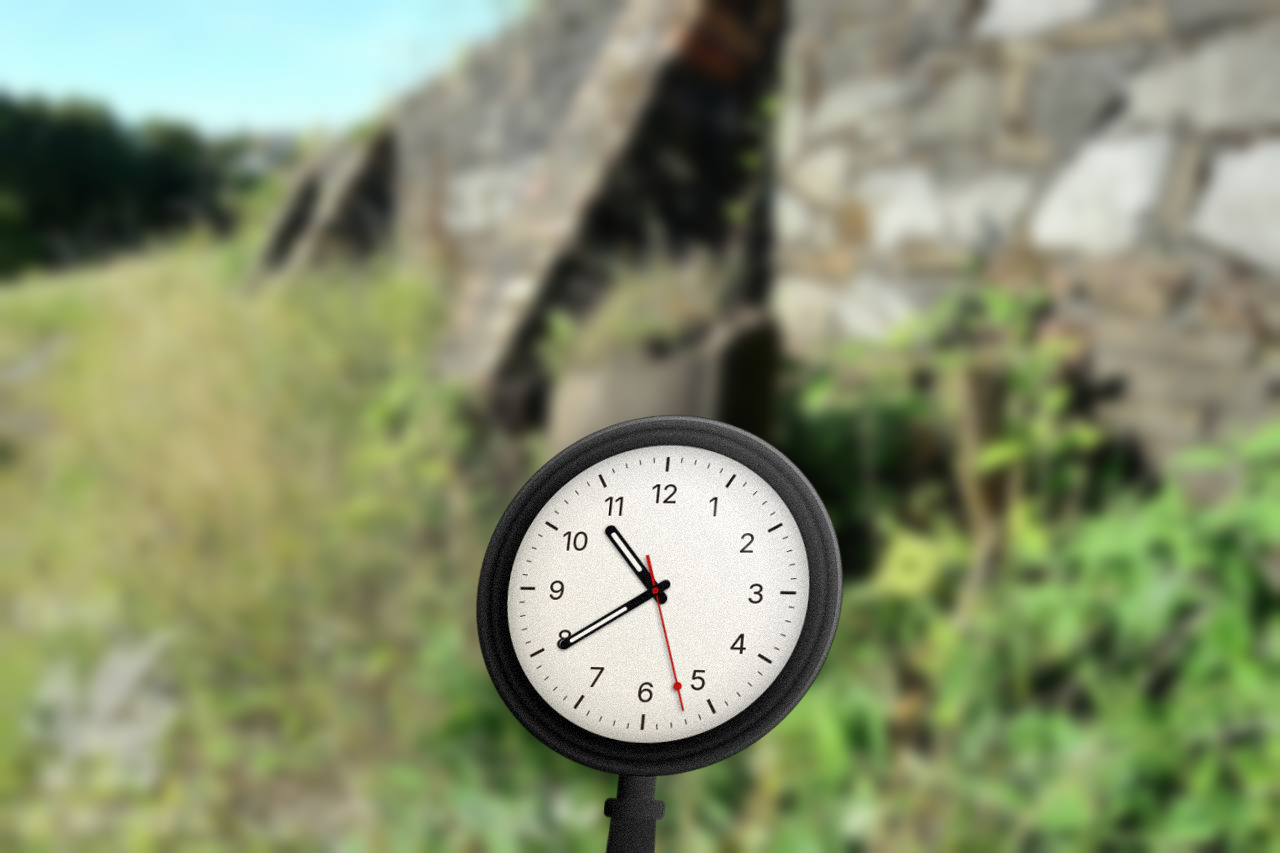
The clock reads {"hour": 10, "minute": 39, "second": 27}
